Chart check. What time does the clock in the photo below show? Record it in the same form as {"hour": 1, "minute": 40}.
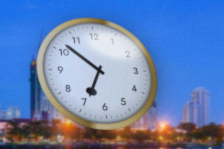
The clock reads {"hour": 6, "minute": 52}
